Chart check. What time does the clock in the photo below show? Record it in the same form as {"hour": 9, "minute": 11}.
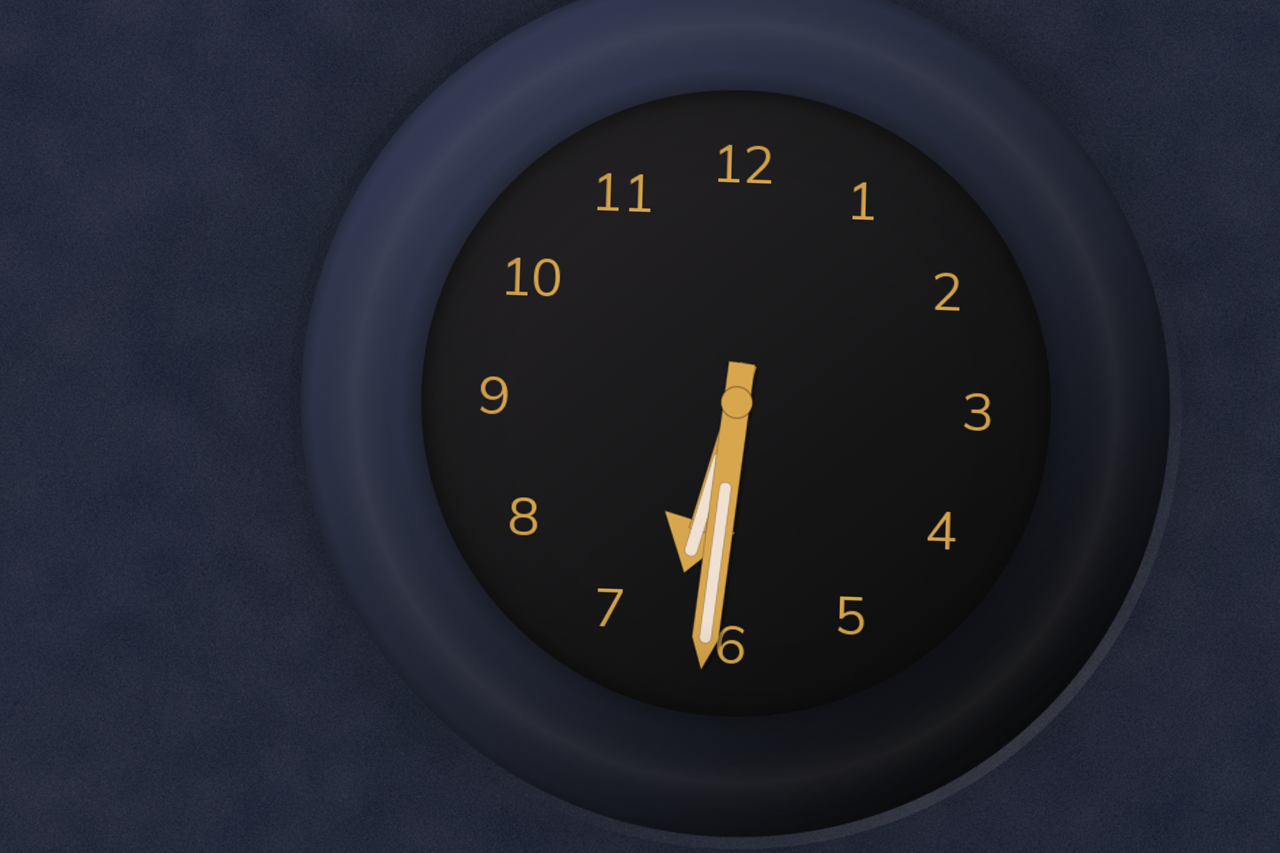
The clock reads {"hour": 6, "minute": 31}
